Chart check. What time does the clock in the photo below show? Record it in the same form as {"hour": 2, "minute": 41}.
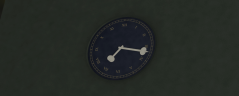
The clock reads {"hour": 7, "minute": 17}
